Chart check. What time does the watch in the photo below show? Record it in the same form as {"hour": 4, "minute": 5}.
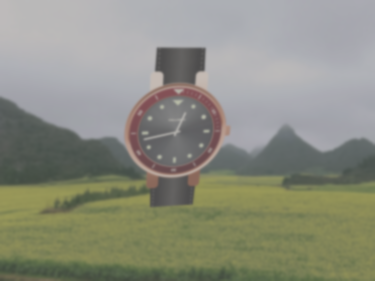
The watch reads {"hour": 12, "minute": 43}
